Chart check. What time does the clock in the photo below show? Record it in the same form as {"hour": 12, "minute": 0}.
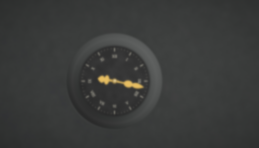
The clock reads {"hour": 9, "minute": 17}
